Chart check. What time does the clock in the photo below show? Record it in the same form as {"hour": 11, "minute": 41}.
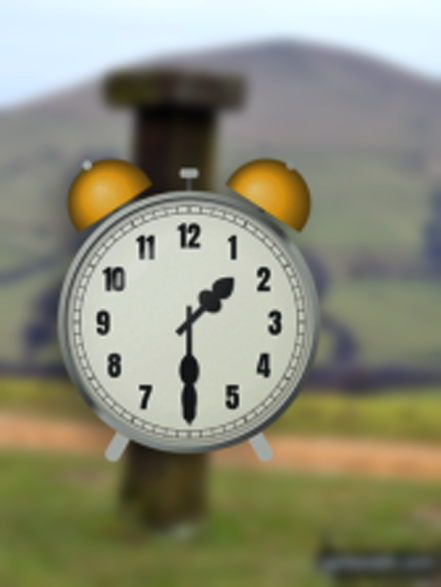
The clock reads {"hour": 1, "minute": 30}
